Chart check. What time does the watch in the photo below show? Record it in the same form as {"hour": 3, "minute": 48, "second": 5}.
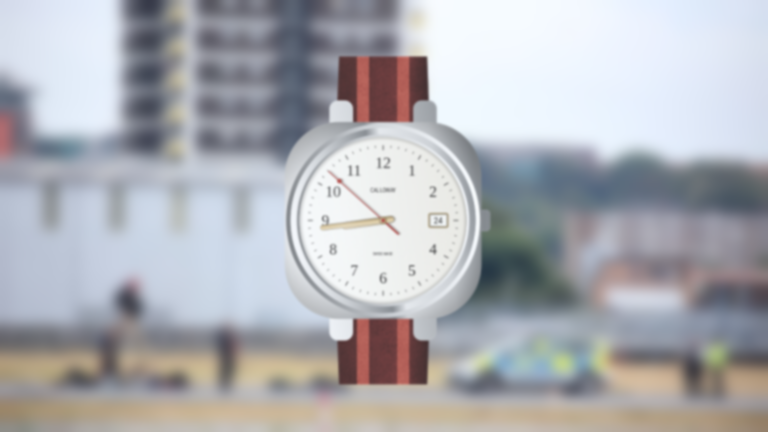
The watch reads {"hour": 8, "minute": 43, "second": 52}
